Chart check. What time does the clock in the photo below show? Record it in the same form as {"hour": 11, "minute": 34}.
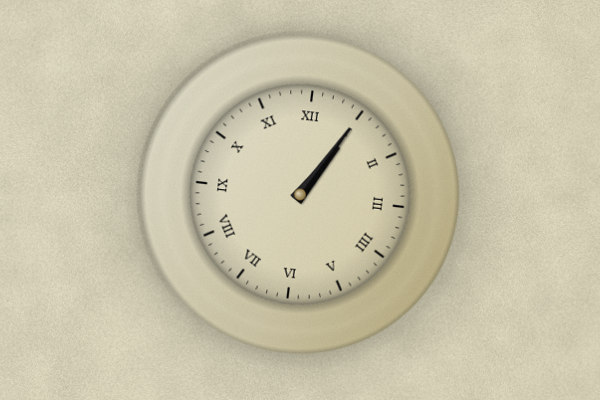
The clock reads {"hour": 1, "minute": 5}
